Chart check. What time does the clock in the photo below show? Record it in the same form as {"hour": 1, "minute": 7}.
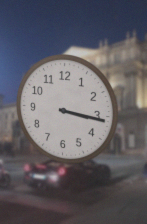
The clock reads {"hour": 3, "minute": 16}
